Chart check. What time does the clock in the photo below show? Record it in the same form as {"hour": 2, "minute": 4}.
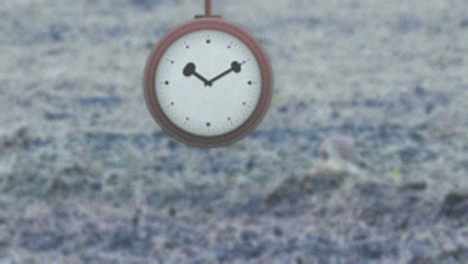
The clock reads {"hour": 10, "minute": 10}
